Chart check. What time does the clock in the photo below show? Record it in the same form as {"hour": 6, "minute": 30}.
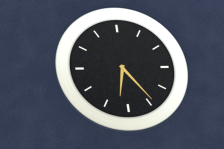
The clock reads {"hour": 6, "minute": 24}
